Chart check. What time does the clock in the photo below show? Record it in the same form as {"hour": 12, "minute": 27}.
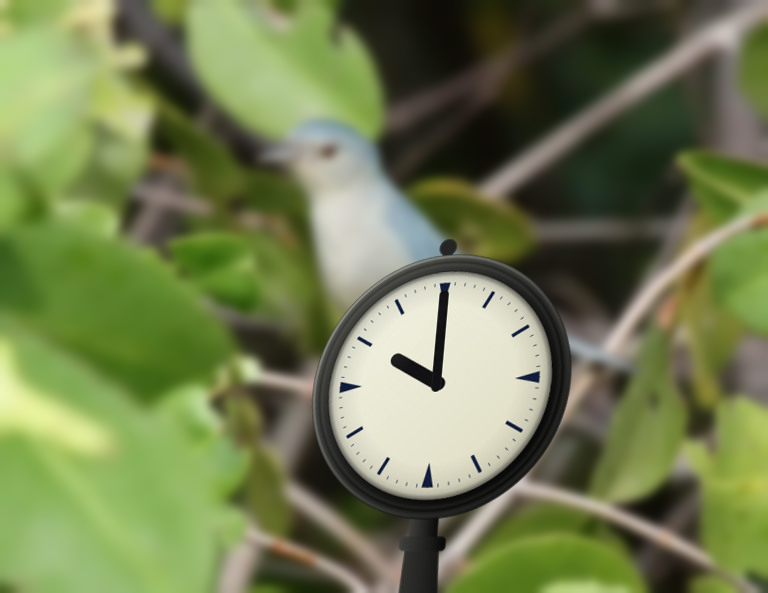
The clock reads {"hour": 10, "minute": 0}
